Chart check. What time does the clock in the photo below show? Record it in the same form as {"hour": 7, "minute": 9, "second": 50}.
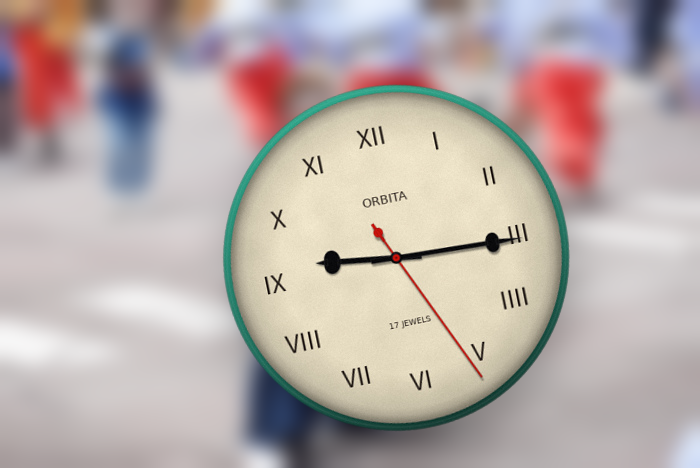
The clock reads {"hour": 9, "minute": 15, "second": 26}
